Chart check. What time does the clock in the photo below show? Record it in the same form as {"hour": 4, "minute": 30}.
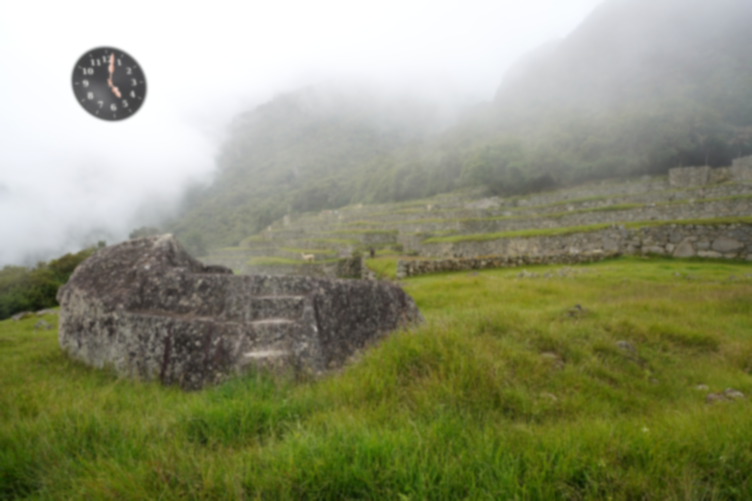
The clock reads {"hour": 5, "minute": 2}
